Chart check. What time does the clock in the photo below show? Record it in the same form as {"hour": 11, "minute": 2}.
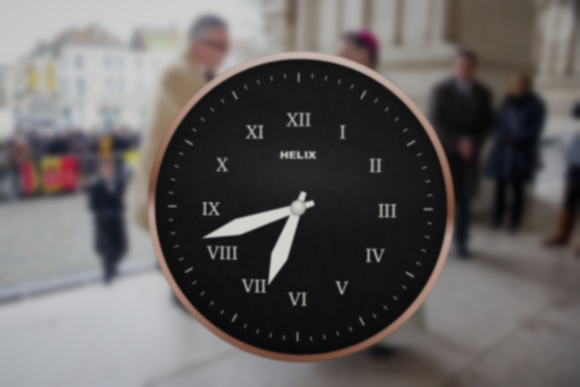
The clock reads {"hour": 6, "minute": 42}
